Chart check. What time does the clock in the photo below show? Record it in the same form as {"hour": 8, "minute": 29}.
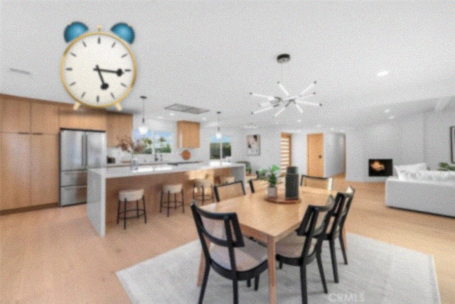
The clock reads {"hour": 5, "minute": 16}
